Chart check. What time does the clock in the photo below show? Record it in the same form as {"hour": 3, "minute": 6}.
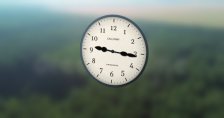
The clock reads {"hour": 9, "minute": 16}
